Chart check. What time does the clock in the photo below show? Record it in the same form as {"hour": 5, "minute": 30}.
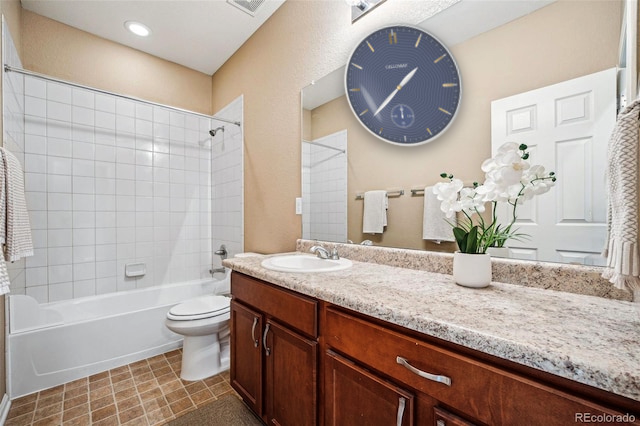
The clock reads {"hour": 1, "minute": 38}
